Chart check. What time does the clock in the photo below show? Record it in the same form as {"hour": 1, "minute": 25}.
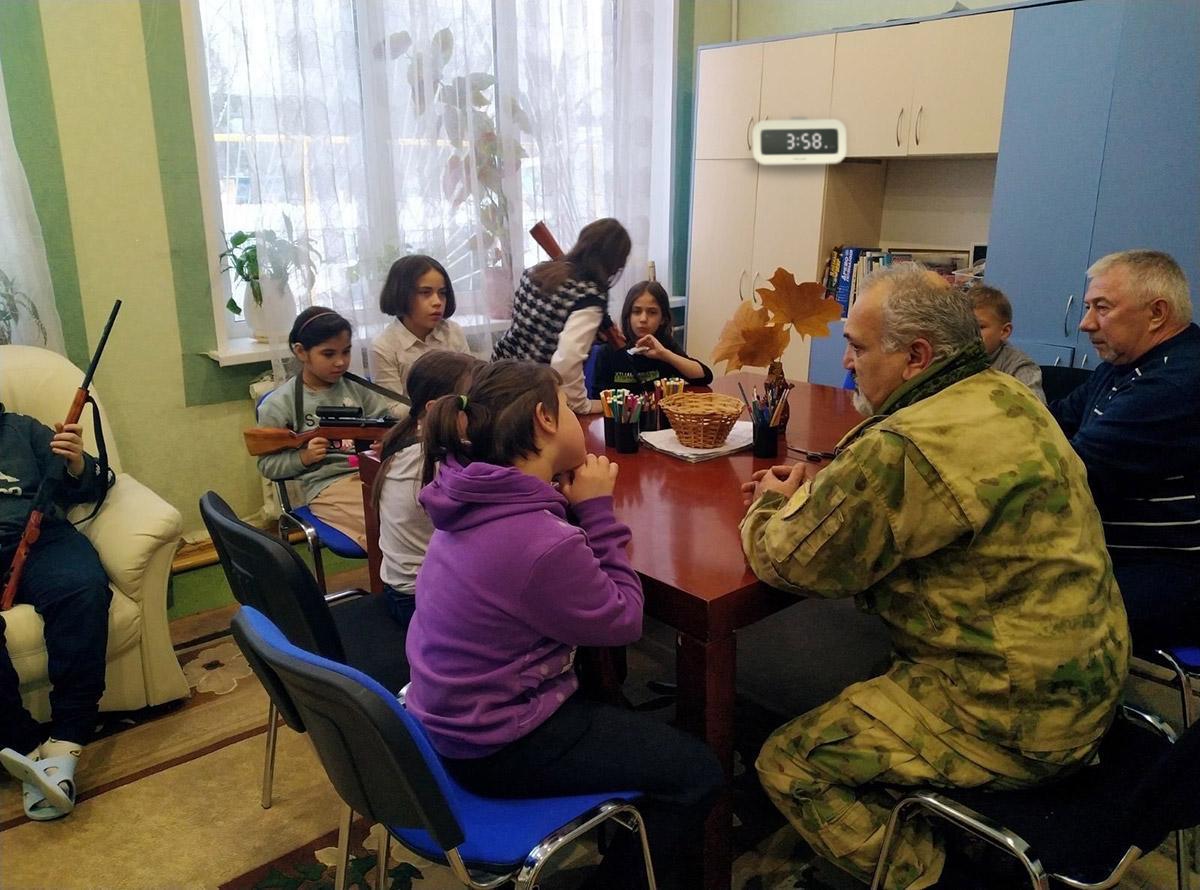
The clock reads {"hour": 3, "minute": 58}
